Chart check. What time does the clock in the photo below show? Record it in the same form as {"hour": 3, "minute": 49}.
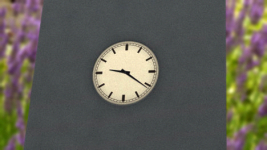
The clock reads {"hour": 9, "minute": 21}
